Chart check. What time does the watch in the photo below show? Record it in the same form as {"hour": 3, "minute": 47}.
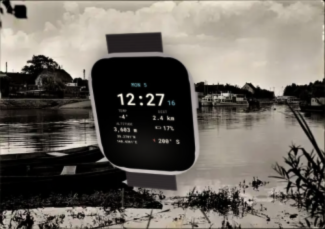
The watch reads {"hour": 12, "minute": 27}
